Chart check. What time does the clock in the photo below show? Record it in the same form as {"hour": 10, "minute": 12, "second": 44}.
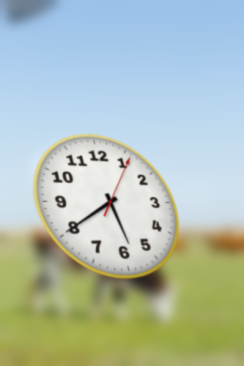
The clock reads {"hour": 5, "minute": 40, "second": 6}
